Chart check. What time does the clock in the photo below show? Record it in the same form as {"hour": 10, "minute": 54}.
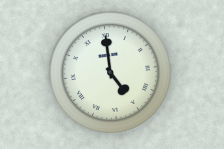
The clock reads {"hour": 5, "minute": 0}
